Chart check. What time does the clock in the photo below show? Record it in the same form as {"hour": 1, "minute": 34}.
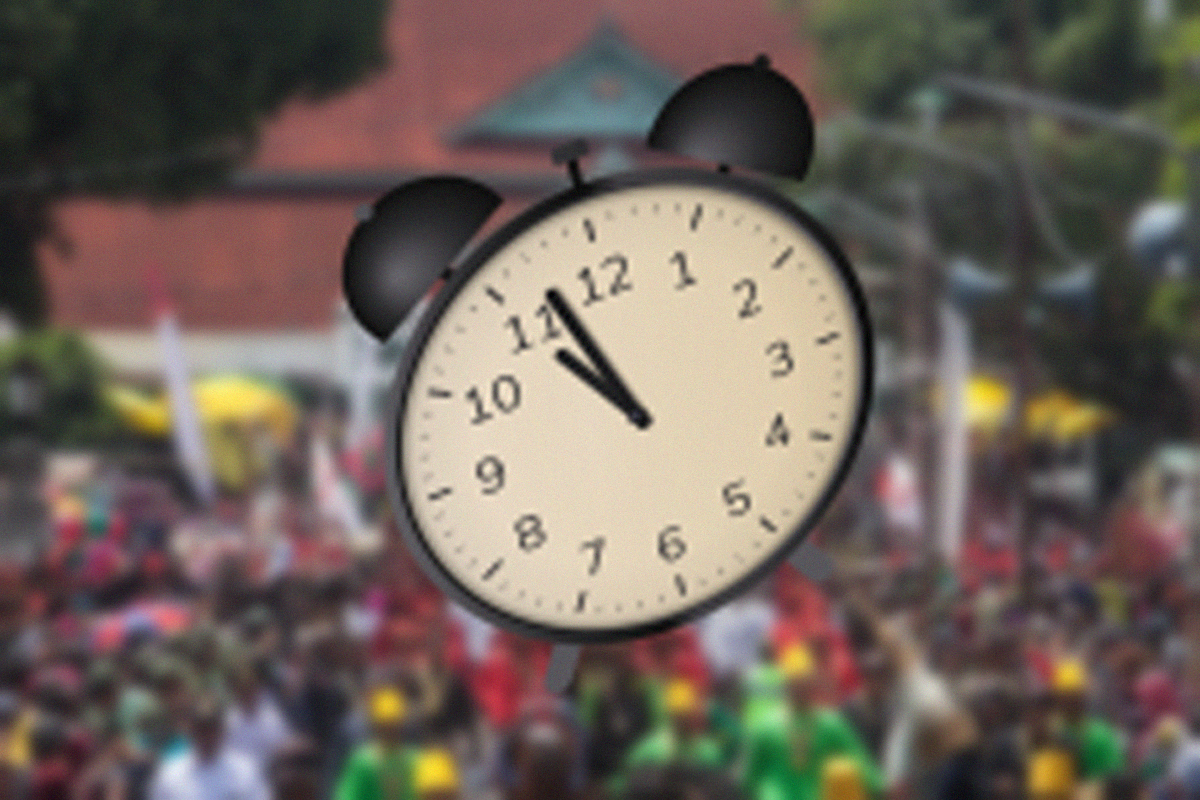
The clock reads {"hour": 10, "minute": 57}
